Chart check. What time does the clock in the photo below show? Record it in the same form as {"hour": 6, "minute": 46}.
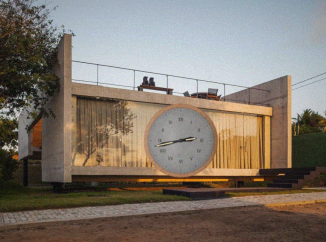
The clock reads {"hour": 2, "minute": 43}
